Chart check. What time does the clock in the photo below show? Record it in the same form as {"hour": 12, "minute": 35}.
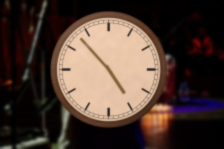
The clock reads {"hour": 4, "minute": 53}
